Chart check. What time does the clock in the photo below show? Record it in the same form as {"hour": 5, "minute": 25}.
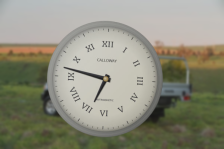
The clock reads {"hour": 6, "minute": 47}
